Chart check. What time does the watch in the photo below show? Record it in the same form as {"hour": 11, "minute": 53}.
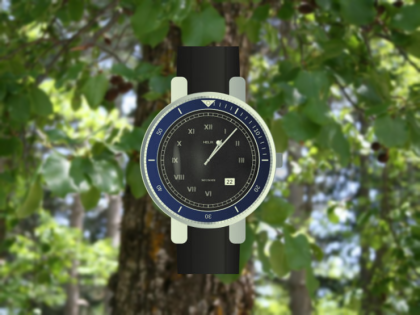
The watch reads {"hour": 1, "minute": 7}
